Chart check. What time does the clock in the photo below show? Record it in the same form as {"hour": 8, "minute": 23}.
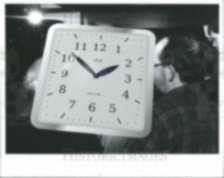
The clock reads {"hour": 1, "minute": 52}
